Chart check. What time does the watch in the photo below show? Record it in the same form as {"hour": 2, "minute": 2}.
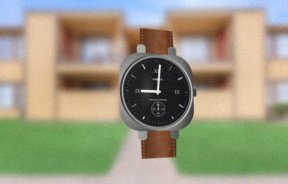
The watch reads {"hour": 9, "minute": 1}
